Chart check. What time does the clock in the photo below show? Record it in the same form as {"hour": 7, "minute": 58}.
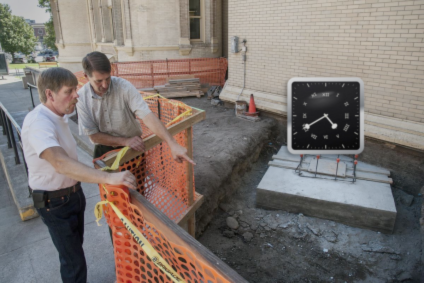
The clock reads {"hour": 4, "minute": 40}
